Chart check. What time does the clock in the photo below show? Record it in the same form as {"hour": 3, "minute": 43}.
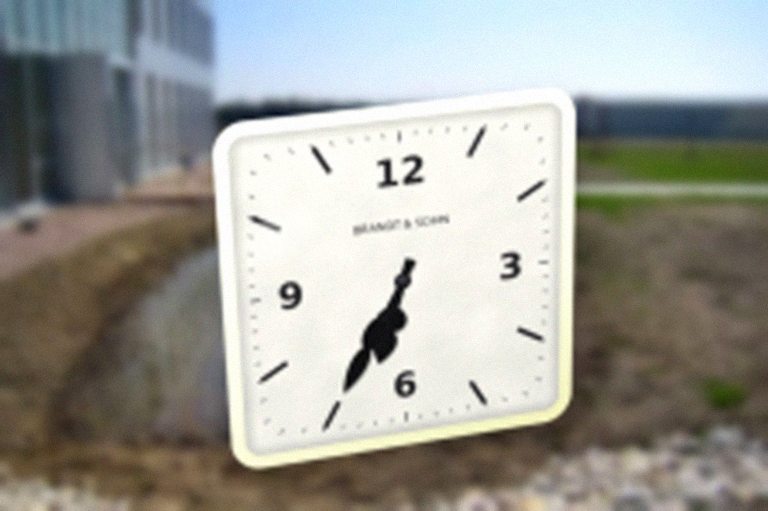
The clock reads {"hour": 6, "minute": 35}
